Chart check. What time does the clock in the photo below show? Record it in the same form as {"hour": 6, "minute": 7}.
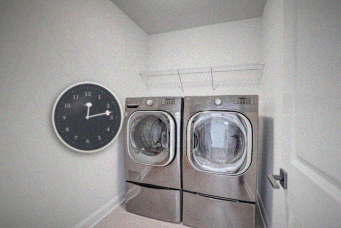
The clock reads {"hour": 12, "minute": 13}
